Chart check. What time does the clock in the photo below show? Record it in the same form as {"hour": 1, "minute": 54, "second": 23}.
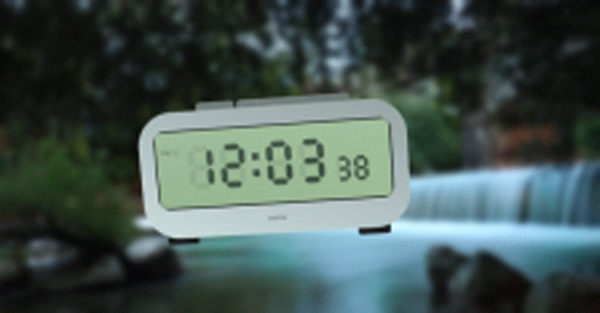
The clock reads {"hour": 12, "minute": 3, "second": 38}
